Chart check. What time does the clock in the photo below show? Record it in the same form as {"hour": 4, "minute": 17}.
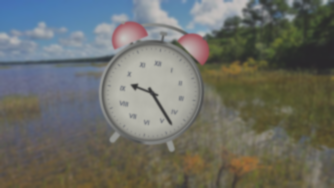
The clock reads {"hour": 9, "minute": 23}
